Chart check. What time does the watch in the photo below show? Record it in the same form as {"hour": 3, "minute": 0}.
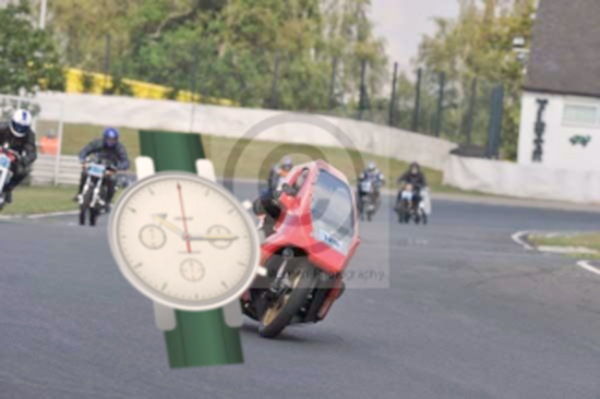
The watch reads {"hour": 10, "minute": 15}
